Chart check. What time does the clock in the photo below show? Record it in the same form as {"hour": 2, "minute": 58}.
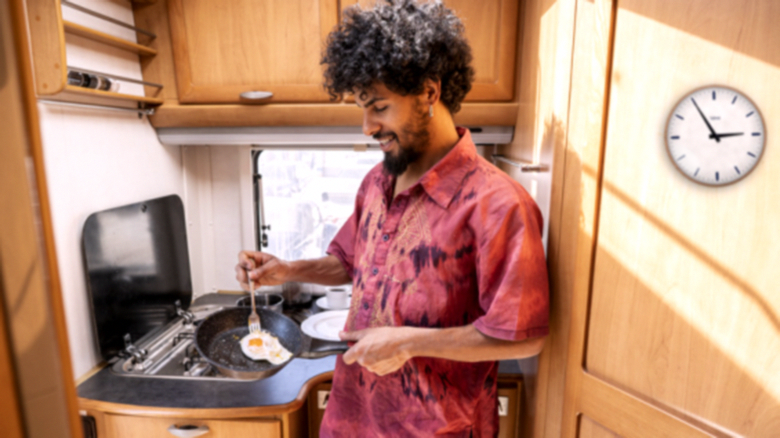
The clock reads {"hour": 2, "minute": 55}
